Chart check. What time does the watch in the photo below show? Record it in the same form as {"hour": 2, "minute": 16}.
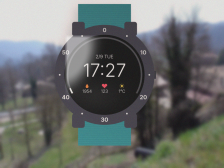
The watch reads {"hour": 17, "minute": 27}
